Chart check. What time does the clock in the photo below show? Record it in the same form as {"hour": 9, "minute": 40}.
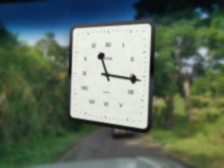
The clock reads {"hour": 11, "minute": 16}
